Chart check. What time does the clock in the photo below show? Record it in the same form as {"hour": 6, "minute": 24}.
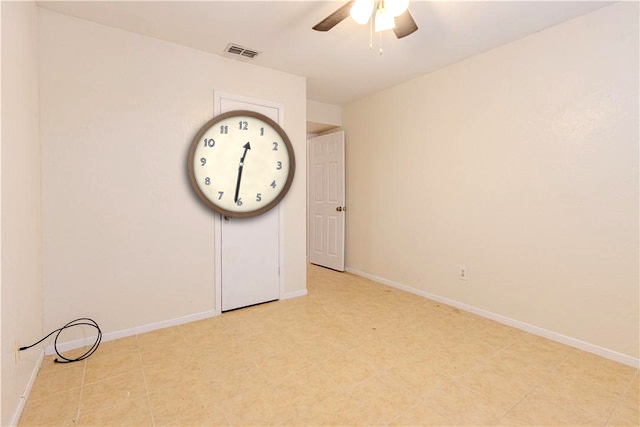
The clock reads {"hour": 12, "minute": 31}
